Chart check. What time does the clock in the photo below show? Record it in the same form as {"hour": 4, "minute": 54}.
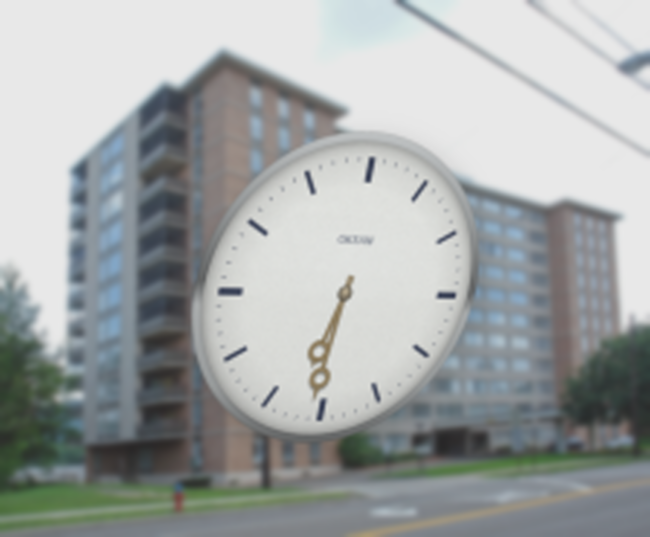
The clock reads {"hour": 6, "minute": 31}
